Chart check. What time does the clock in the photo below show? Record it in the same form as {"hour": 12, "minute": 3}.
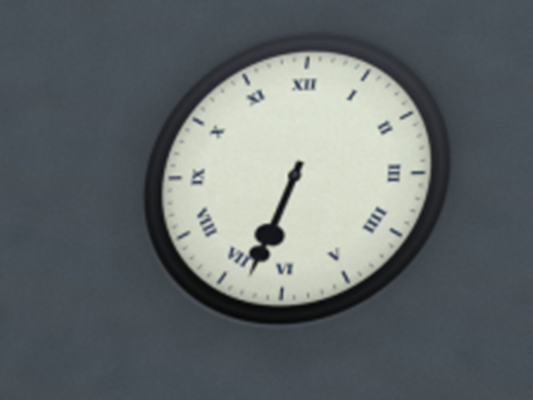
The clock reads {"hour": 6, "minute": 33}
